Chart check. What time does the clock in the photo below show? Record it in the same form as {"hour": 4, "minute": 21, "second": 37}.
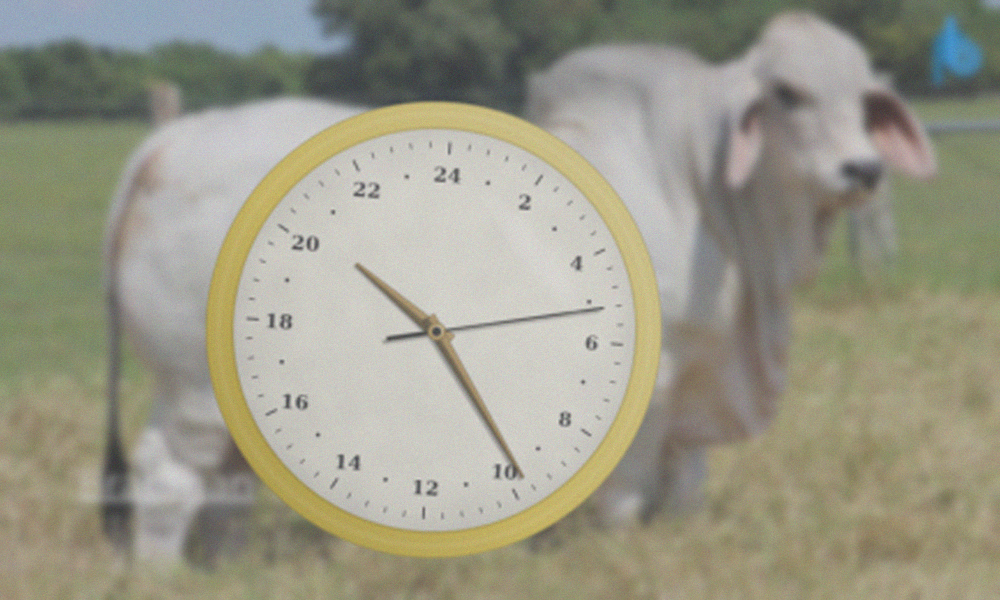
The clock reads {"hour": 20, "minute": 24, "second": 13}
